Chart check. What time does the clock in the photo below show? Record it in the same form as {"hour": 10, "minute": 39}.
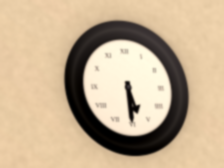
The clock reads {"hour": 5, "minute": 30}
